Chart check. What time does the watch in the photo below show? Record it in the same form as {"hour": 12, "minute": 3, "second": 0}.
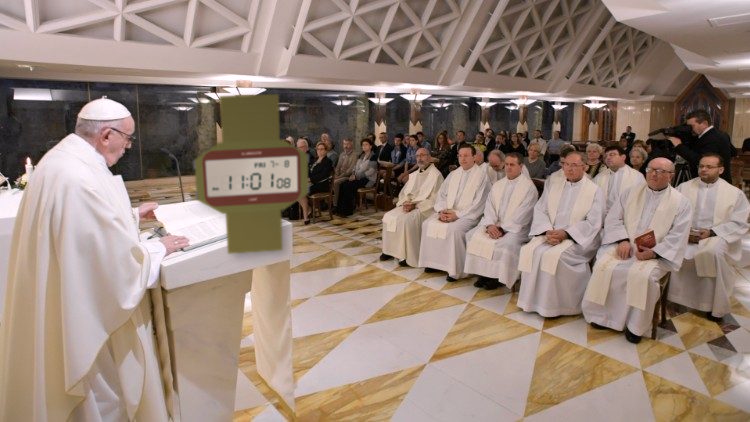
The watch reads {"hour": 11, "minute": 1, "second": 8}
